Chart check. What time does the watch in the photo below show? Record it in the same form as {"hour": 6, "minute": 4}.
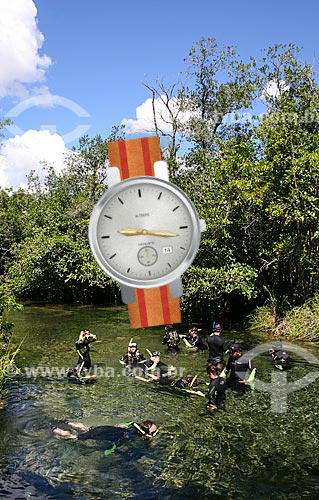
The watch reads {"hour": 9, "minute": 17}
